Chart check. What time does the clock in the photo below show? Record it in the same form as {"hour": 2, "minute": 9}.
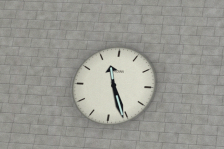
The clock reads {"hour": 11, "minute": 26}
